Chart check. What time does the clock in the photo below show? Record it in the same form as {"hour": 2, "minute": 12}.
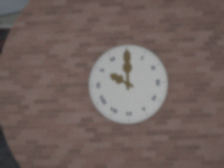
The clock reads {"hour": 10, "minute": 0}
